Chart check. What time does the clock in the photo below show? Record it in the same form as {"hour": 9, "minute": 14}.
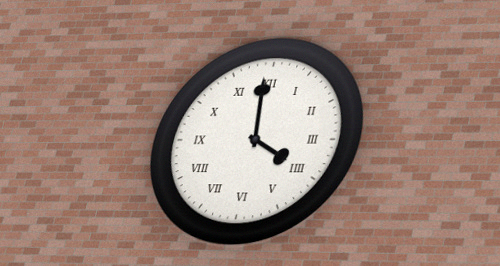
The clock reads {"hour": 3, "minute": 59}
